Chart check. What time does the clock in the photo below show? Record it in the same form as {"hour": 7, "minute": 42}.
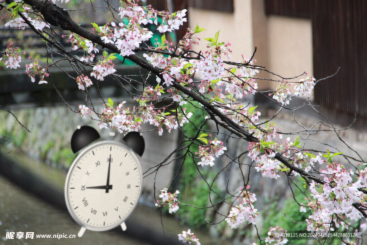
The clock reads {"hour": 9, "minute": 0}
